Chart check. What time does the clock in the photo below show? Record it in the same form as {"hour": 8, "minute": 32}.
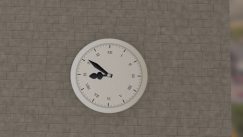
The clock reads {"hour": 8, "minute": 51}
